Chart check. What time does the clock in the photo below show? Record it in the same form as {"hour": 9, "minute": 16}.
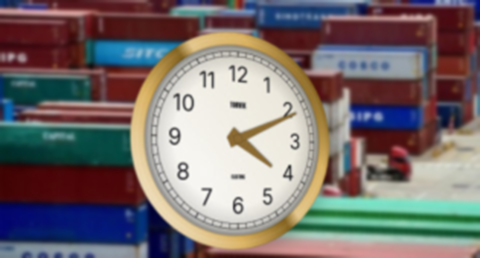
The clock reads {"hour": 4, "minute": 11}
